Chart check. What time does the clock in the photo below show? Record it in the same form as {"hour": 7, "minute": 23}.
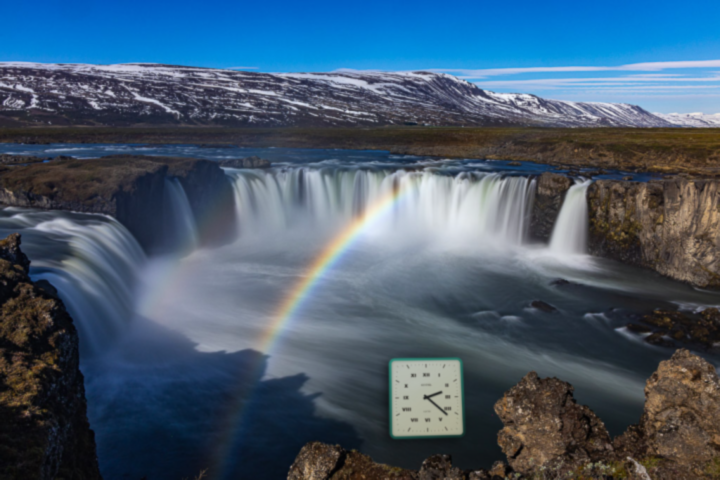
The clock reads {"hour": 2, "minute": 22}
